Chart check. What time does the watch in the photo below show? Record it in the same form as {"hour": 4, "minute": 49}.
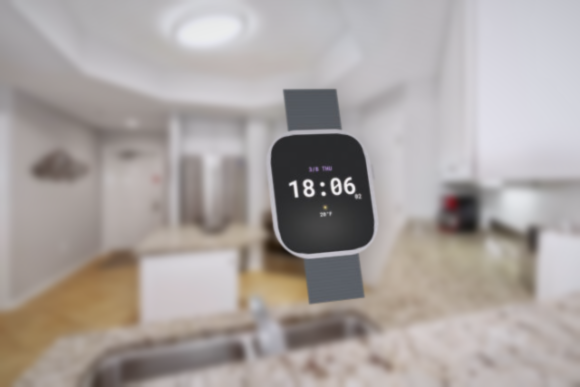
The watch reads {"hour": 18, "minute": 6}
